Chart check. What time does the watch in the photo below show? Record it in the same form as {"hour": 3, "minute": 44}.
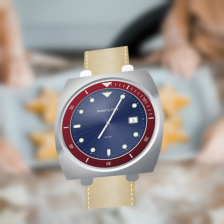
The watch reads {"hour": 7, "minute": 5}
